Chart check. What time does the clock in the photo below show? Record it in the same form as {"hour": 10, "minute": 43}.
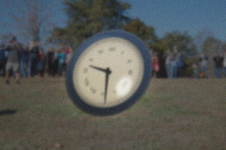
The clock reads {"hour": 9, "minute": 29}
